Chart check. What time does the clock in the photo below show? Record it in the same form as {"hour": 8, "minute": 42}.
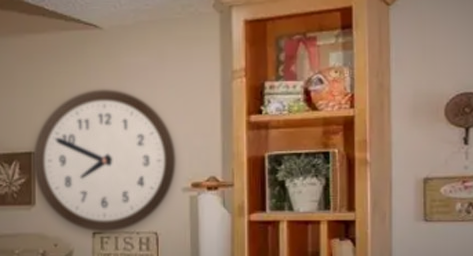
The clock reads {"hour": 7, "minute": 49}
